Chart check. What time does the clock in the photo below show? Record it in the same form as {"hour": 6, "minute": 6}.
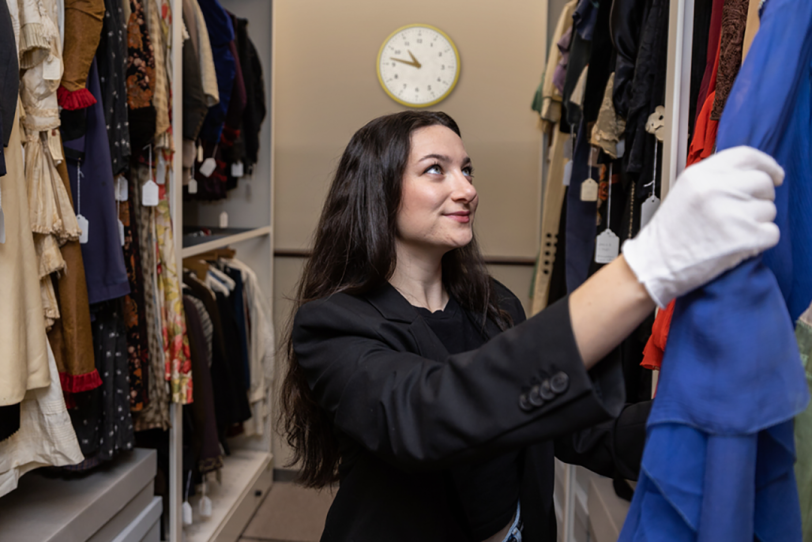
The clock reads {"hour": 10, "minute": 47}
